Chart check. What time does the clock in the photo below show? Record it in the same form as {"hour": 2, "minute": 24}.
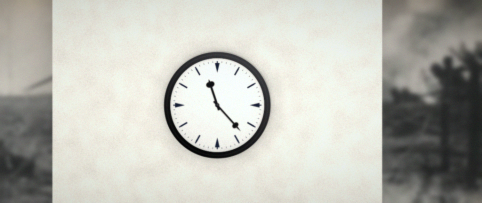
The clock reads {"hour": 11, "minute": 23}
